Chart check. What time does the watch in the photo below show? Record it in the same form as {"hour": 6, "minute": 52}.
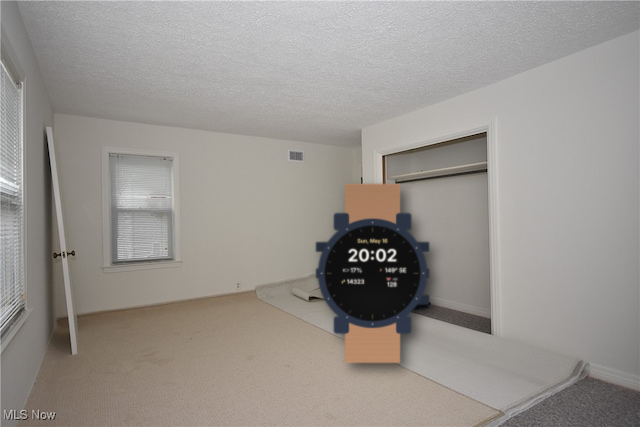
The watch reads {"hour": 20, "minute": 2}
